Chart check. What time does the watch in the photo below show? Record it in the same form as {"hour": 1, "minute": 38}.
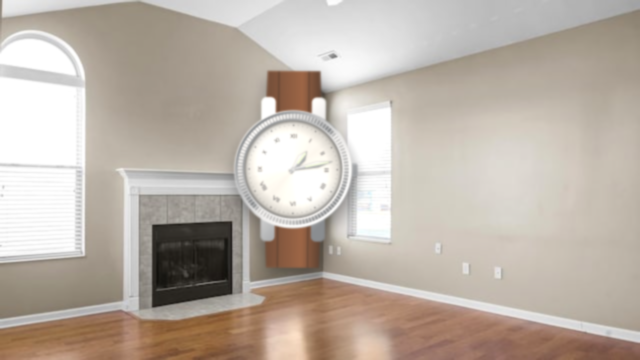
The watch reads {"hour": 1, "minute": 13}
